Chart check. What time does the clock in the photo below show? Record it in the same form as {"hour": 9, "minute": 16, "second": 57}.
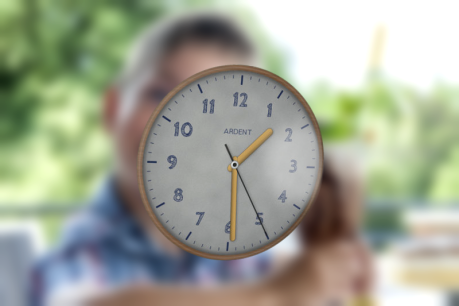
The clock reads {"hour": 1, "minute": 29, "second": 25}
